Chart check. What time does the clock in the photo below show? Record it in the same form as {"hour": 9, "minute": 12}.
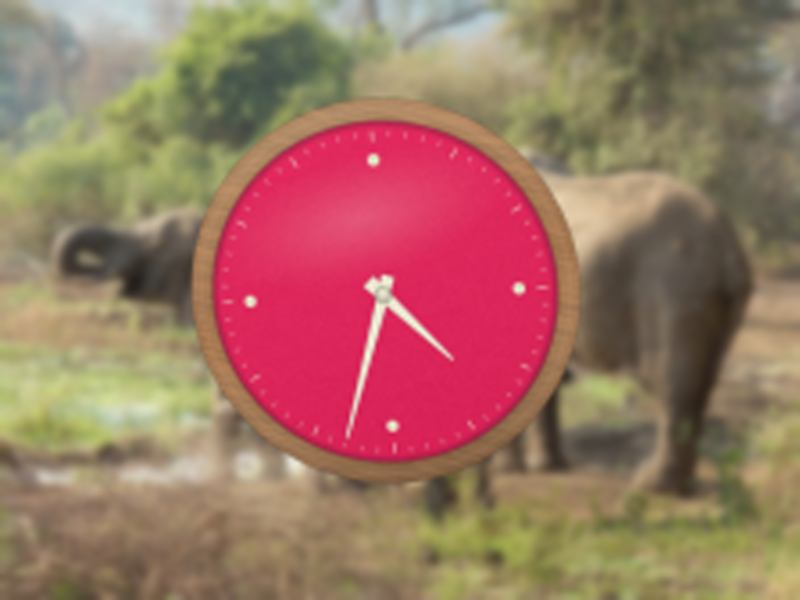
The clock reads {"hour": 4, "minute": 33}
